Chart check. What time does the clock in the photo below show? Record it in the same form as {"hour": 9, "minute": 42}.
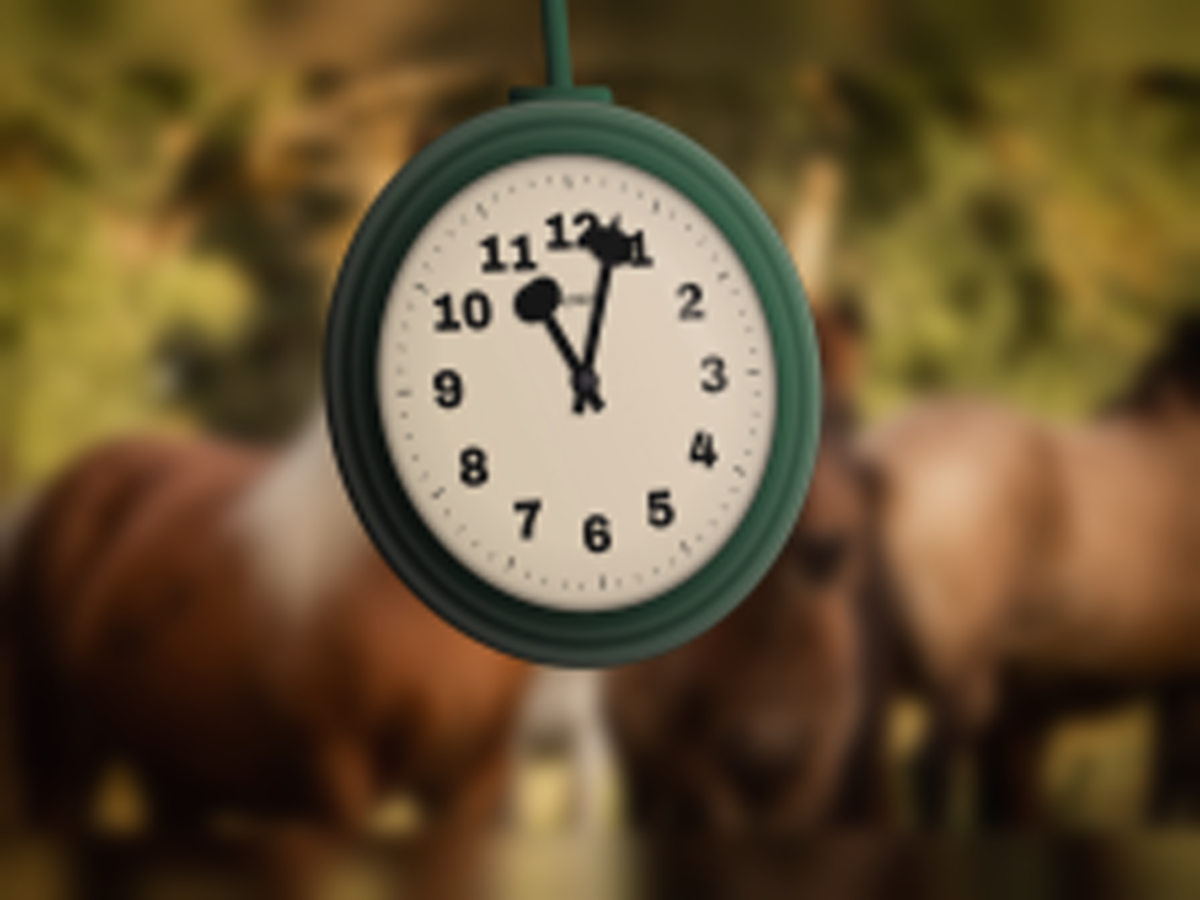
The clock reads {"hour": 11, "minute": 3}
